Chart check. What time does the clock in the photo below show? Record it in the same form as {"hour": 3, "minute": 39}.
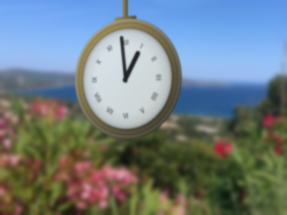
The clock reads {"hour": 12, "minute": 59}
